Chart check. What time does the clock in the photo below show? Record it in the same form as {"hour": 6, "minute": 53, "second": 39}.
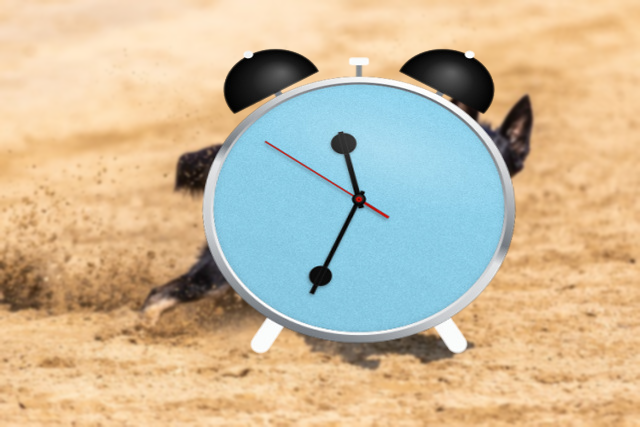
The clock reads {"hour": 11, "minute": 33, "second": 51}
